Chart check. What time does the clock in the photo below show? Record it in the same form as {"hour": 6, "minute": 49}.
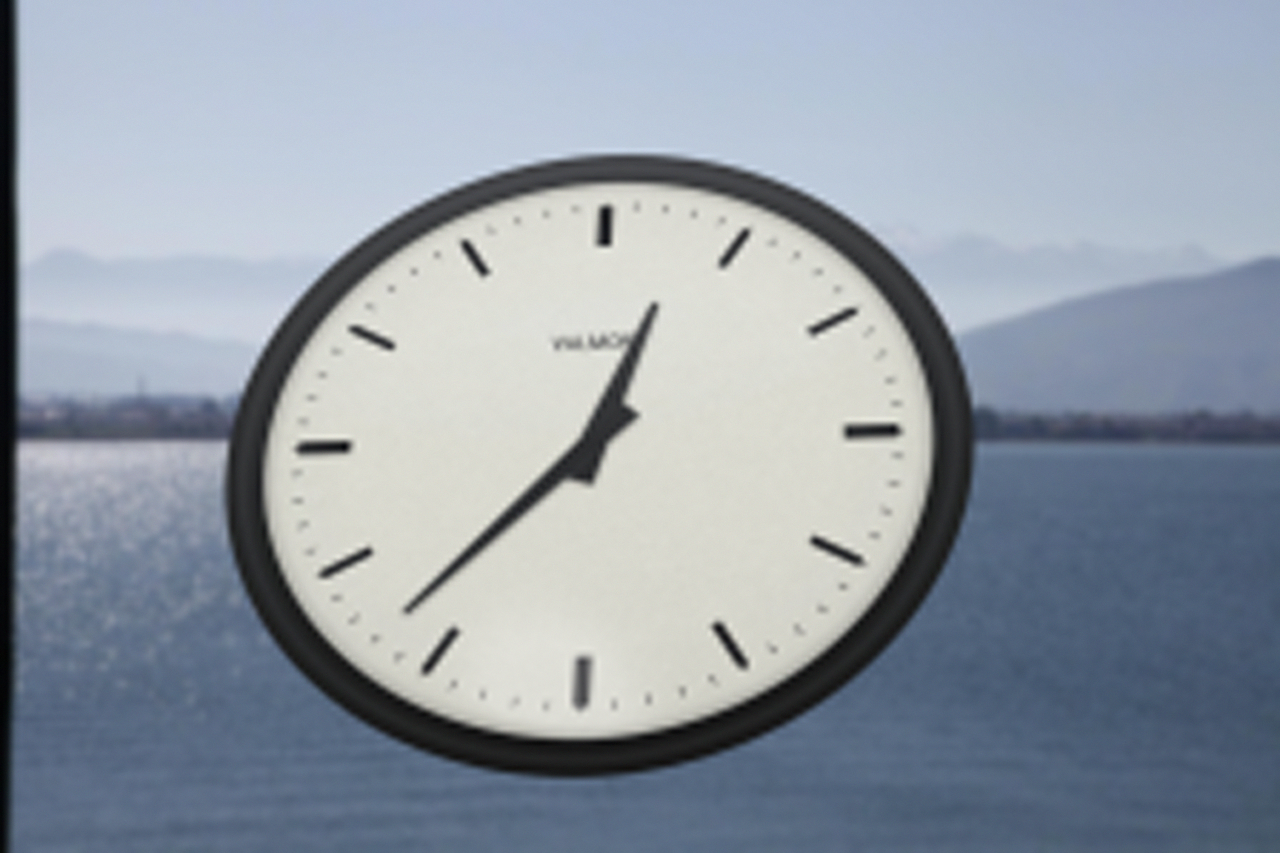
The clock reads {"hour": 12, "minute": 37}
